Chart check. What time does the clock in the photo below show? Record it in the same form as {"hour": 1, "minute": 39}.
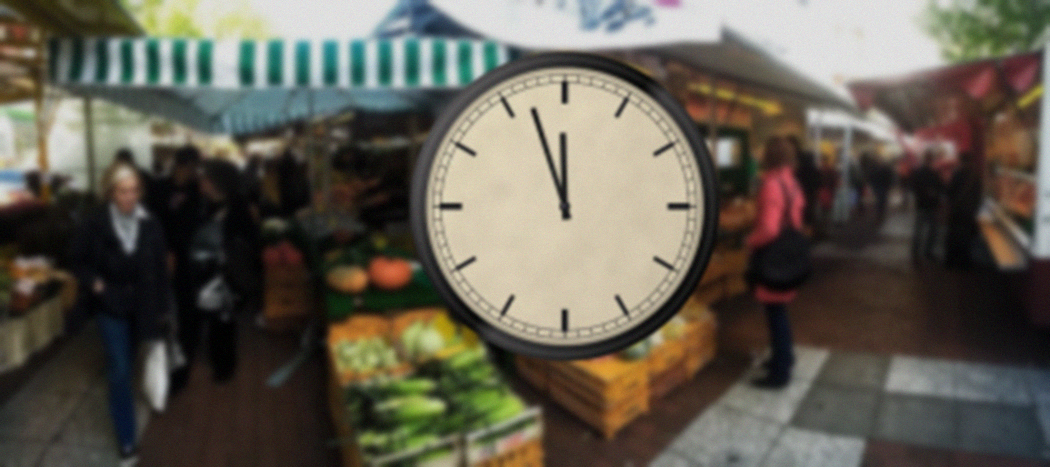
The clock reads {"hour": 11, "minute": 57}
